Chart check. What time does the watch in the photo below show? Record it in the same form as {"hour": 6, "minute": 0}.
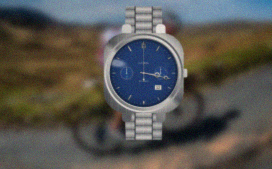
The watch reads {"hour": 3, "minute": 17}
